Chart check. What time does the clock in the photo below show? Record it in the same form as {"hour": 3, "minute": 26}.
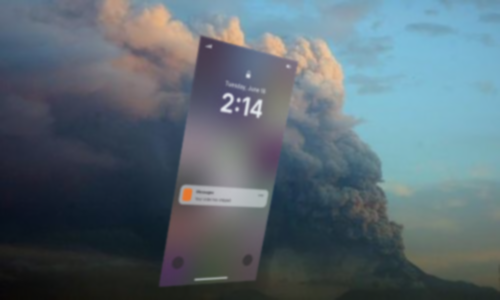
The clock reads {"hour": 2, "minute": 14}
